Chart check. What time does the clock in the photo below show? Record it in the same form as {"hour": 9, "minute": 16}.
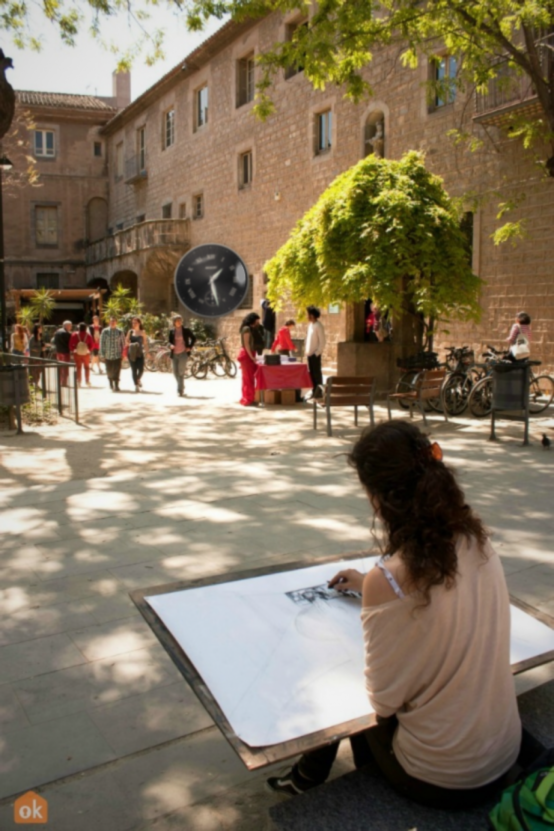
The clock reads {"hour": 1, "minute": 28}
